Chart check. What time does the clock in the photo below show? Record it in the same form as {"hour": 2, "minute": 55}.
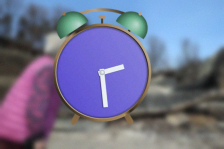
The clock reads {"hour": 2, "minute": 29}
